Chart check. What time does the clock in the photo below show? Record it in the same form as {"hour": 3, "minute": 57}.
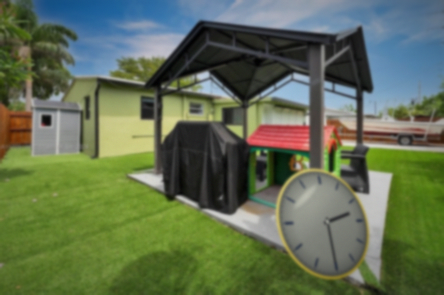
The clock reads {"hour": 2, "minute": 30}
